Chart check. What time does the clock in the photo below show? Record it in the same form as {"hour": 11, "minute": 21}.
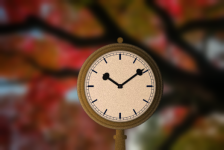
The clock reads {"hour": 10, "minute": 9}
